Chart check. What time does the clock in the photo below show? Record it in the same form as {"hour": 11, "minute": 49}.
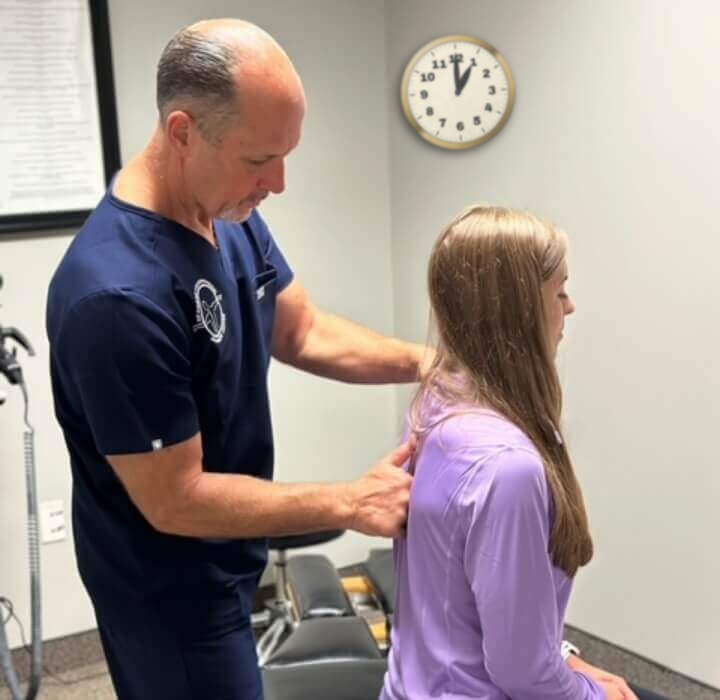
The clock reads {"hour": 1, "minute": 0}
